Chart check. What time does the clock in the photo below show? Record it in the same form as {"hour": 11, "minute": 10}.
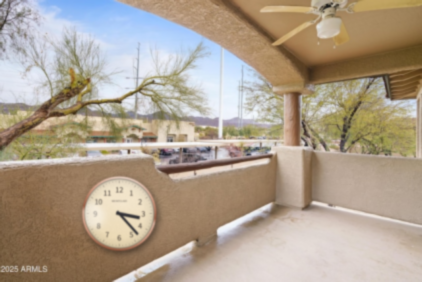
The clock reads {"hour": 3, "minute": 23}
